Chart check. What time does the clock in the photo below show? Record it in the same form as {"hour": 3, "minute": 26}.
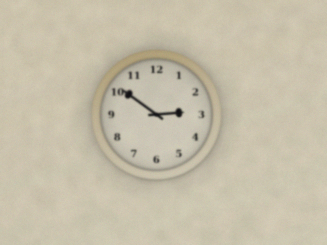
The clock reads {"hour": 2, "minute": 51}
